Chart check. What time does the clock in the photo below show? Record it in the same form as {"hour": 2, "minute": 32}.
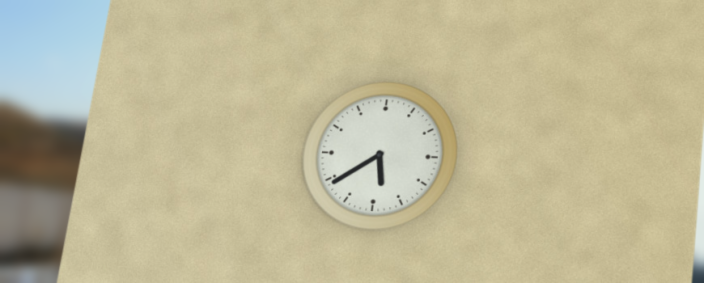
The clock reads {"hour": 5, "minute": 39}
